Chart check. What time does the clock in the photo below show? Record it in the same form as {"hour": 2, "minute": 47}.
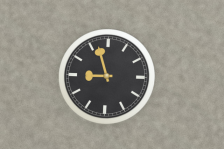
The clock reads {"hour": 8, "minute": 57}
